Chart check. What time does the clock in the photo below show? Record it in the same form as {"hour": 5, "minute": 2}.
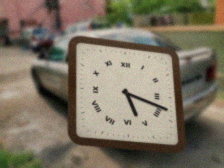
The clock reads {"hour": 5, "minute": 18}
